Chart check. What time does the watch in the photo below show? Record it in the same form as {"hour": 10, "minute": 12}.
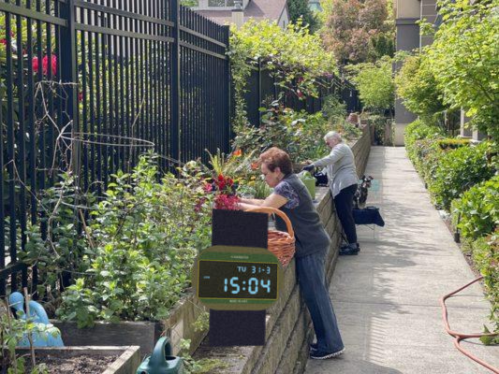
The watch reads {"hour": 15, "minute": 4}
